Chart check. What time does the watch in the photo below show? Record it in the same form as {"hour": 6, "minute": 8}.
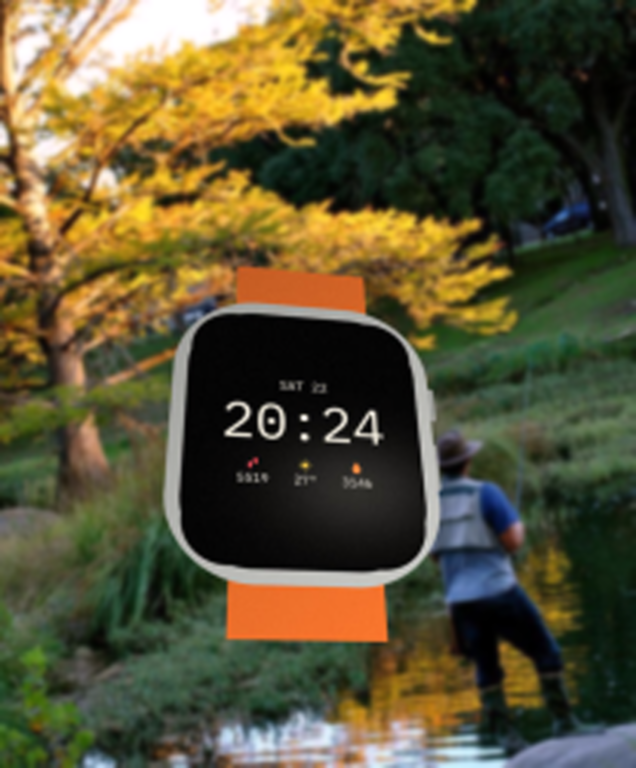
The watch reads {"hour": 20, "minute": 24}
